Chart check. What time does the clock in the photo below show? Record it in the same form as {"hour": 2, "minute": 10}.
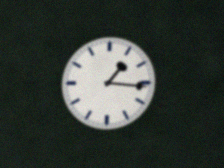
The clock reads {"hour": 1, "minute": 16}
